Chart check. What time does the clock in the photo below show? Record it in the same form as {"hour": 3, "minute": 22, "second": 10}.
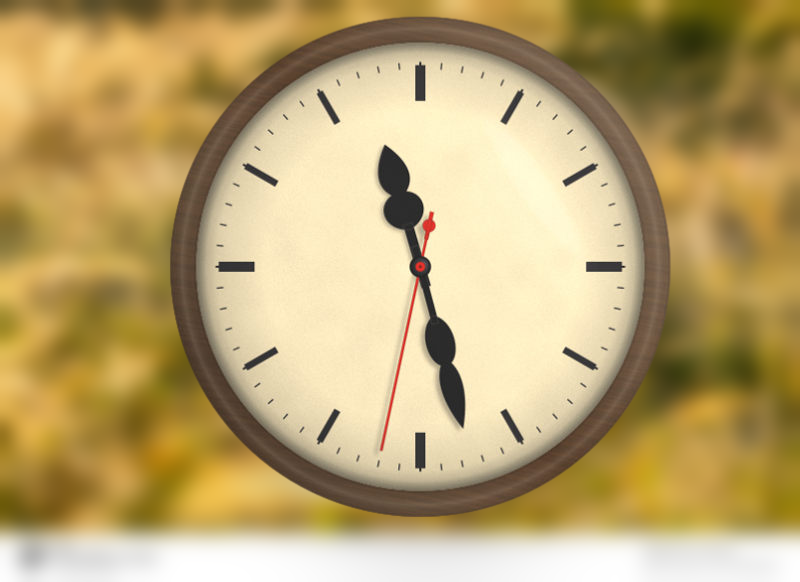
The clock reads {"hour": 11, "minute": 27, "second": 32}
